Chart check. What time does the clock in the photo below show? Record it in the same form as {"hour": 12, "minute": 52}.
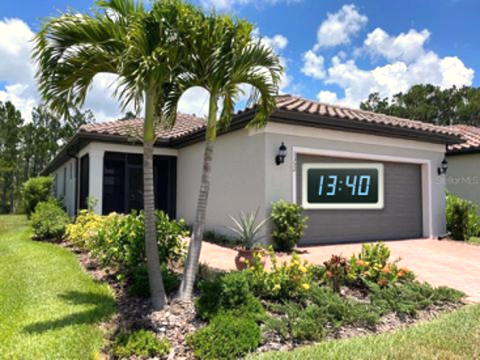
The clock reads {"hour": 13, "minute": 40}
